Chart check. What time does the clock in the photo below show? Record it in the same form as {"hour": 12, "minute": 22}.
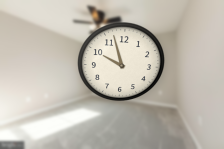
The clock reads {"hour": 9, "minute": 57}
